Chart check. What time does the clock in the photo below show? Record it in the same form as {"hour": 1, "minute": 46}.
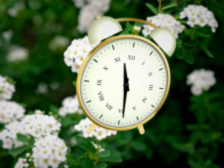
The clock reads {"hour": 11, "minute": 29}
